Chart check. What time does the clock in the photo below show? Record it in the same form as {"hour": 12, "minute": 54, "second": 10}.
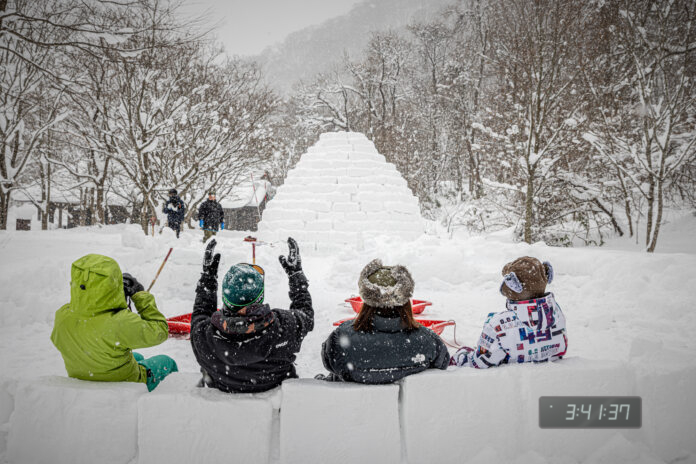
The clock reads {"hour": 3, "minute": 41, "second": 37}
